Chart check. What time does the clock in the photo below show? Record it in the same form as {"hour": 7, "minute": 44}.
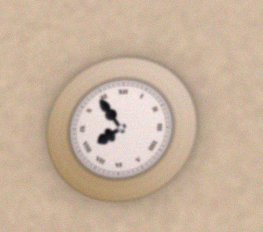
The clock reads {"hour": 7, "minute": 54}
